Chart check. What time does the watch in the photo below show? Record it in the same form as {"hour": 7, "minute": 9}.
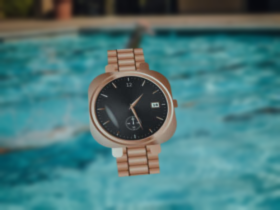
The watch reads {"hour": 1, "minute": 27}
